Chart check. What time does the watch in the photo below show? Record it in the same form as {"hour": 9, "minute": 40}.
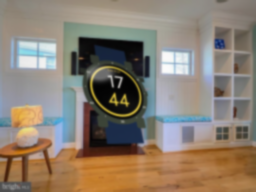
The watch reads {"hour": 17, "minute": 44}
